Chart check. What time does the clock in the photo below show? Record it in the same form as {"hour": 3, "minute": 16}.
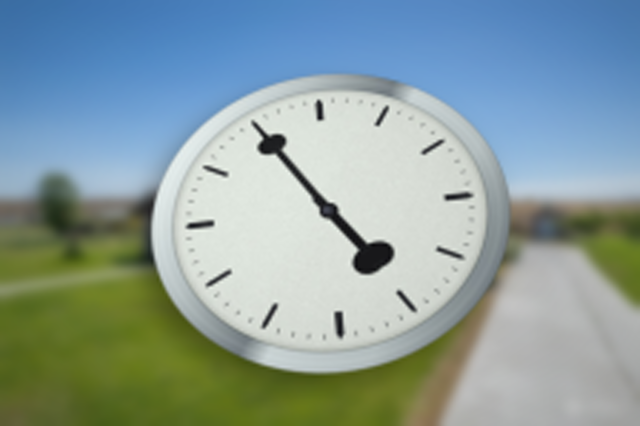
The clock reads {"hour": 4, "minute": 55}
